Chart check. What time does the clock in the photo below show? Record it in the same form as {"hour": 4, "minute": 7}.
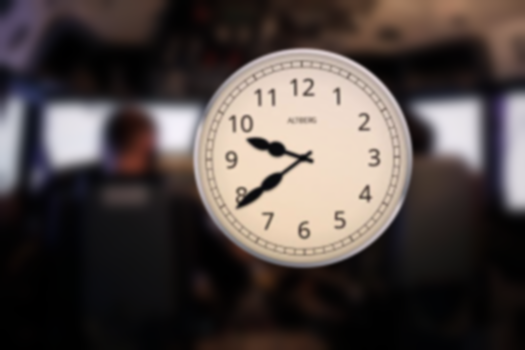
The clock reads {"hour": 9, "minute": 39}
